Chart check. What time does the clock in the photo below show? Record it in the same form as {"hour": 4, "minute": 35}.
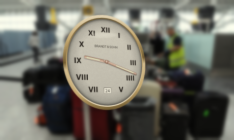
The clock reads {"hour": 9, "minute": 18}
